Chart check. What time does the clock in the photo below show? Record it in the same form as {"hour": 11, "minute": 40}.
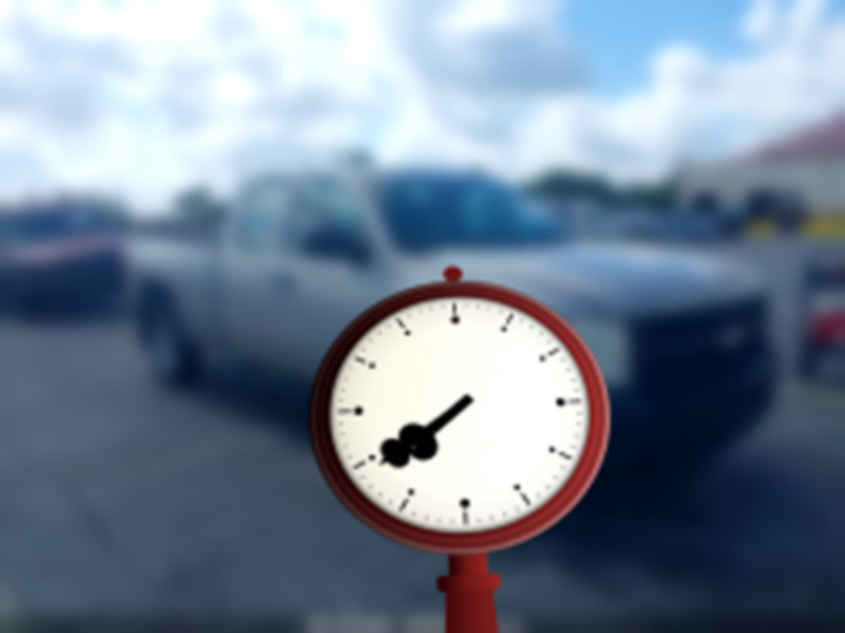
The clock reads {"hour": 7, "minute": 39}
